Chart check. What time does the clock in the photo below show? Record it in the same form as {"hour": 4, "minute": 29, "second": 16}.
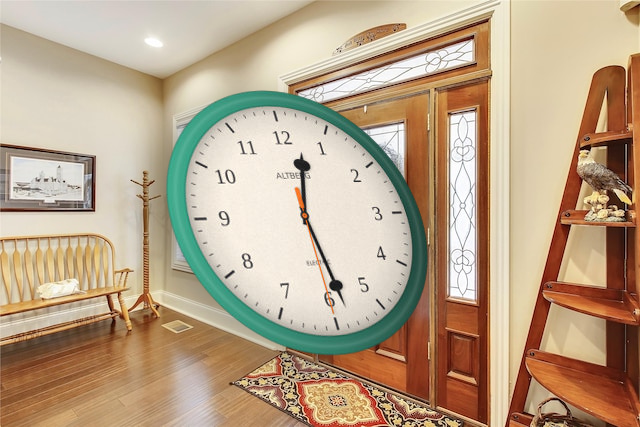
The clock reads {"hour": 12, "minute": 28, "second": 30}
